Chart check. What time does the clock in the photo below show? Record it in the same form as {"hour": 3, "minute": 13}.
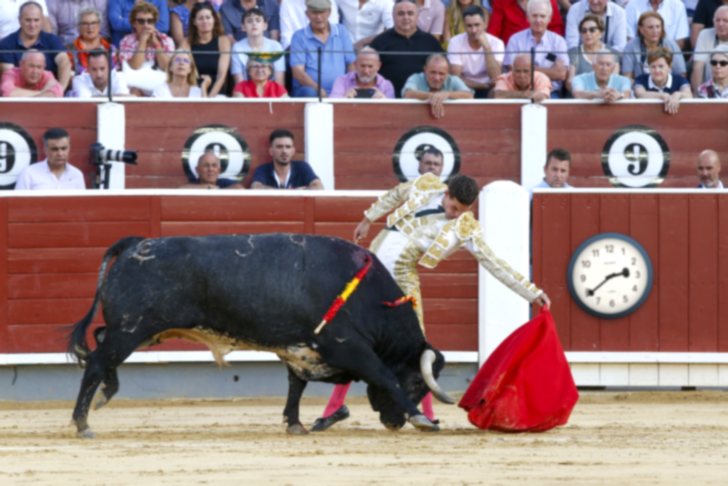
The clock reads {"hour": 2, "minute": 39}
